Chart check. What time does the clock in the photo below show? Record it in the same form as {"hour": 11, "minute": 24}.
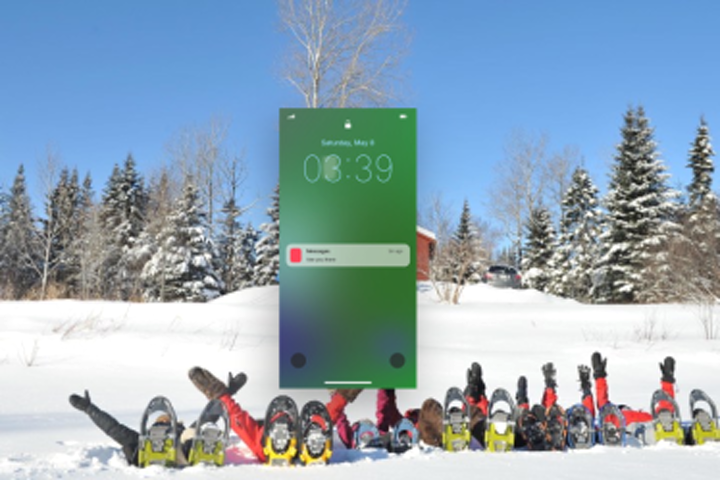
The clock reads {"hour": 3, "minute": 39}
